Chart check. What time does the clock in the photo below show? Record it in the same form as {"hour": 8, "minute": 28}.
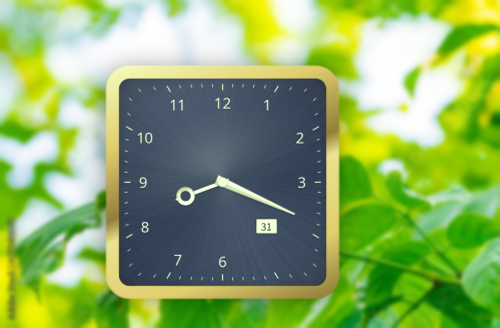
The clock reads {"hour": 8, "minute": 19}
